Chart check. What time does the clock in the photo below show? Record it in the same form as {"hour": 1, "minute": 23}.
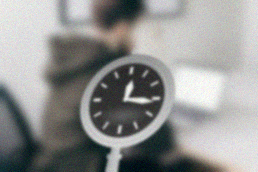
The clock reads {"hour": 12, "minute": 16}
